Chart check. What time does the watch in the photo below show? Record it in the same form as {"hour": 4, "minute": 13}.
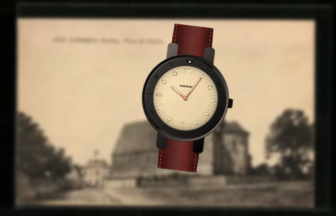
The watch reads {"hour": 10, "minute": 5}
